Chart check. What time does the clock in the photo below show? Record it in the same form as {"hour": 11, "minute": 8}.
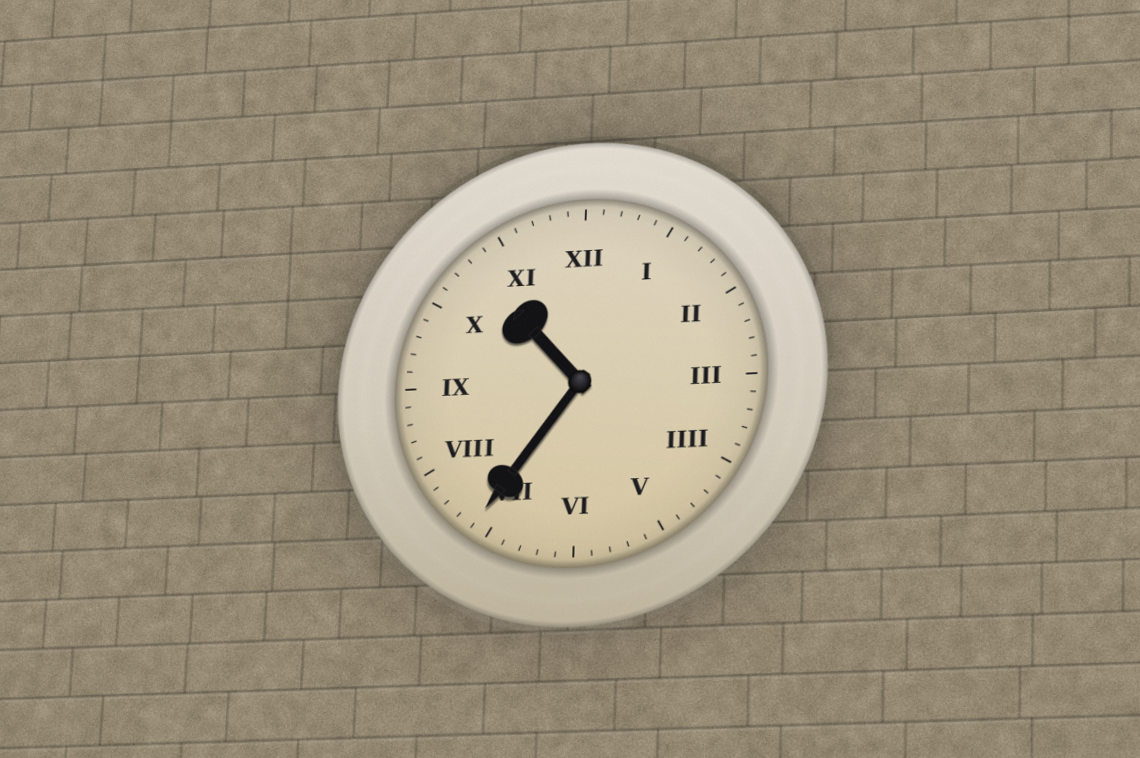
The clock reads {"hour": 10, "minute": 36}
